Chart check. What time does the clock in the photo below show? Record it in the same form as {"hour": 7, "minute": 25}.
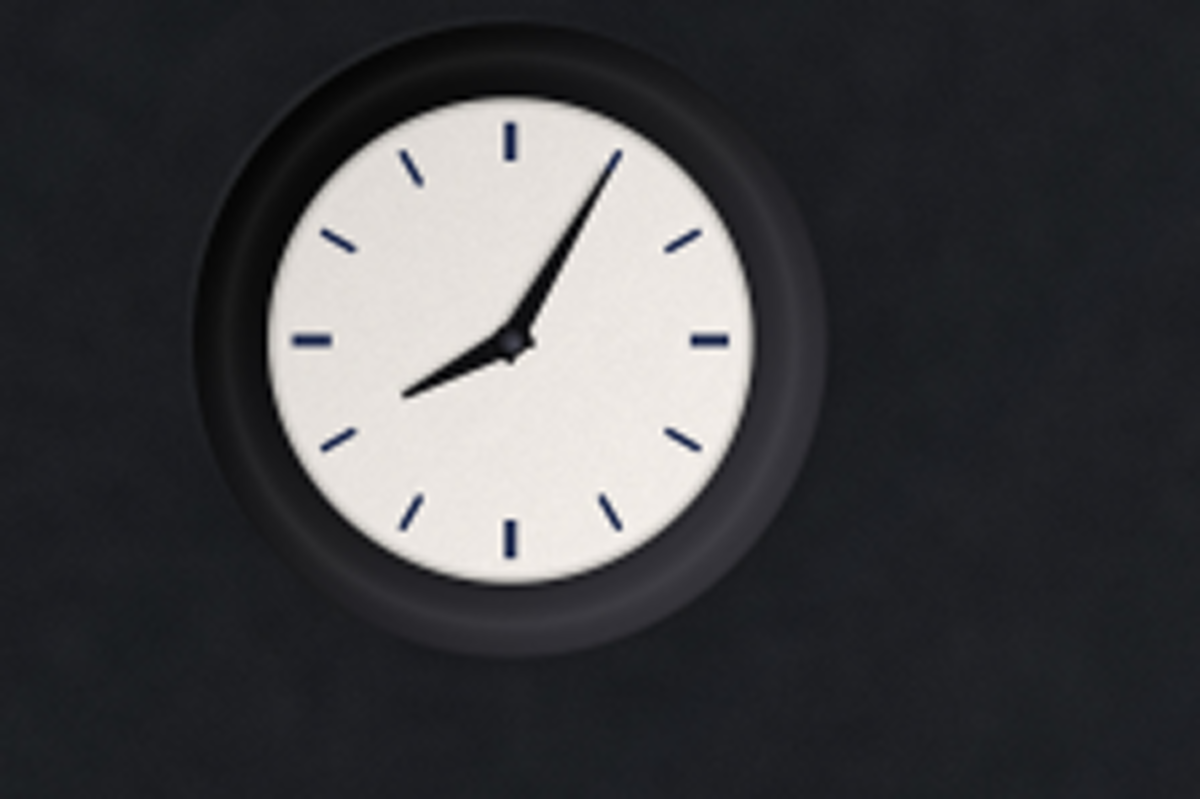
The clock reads {"hour": 8, "minute": 5}
